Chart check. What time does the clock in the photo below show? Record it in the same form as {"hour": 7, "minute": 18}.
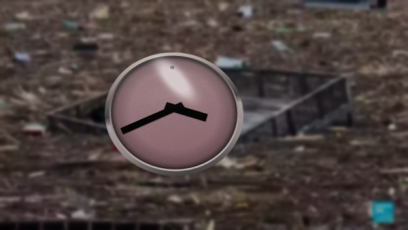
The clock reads {"hour": 3, "minute": 41}
